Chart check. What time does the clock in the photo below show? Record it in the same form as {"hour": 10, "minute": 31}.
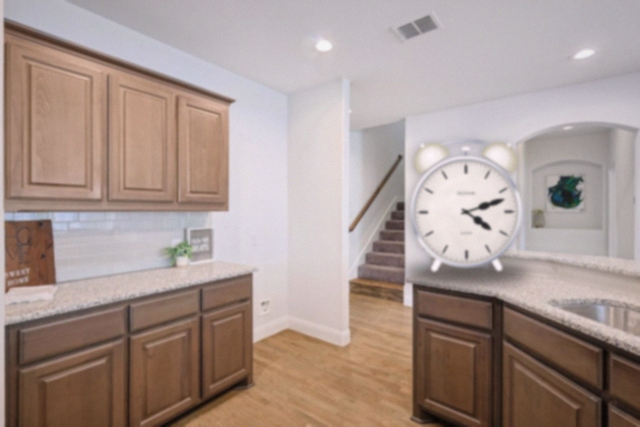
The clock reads {"hour": 4, "minute": 12}
